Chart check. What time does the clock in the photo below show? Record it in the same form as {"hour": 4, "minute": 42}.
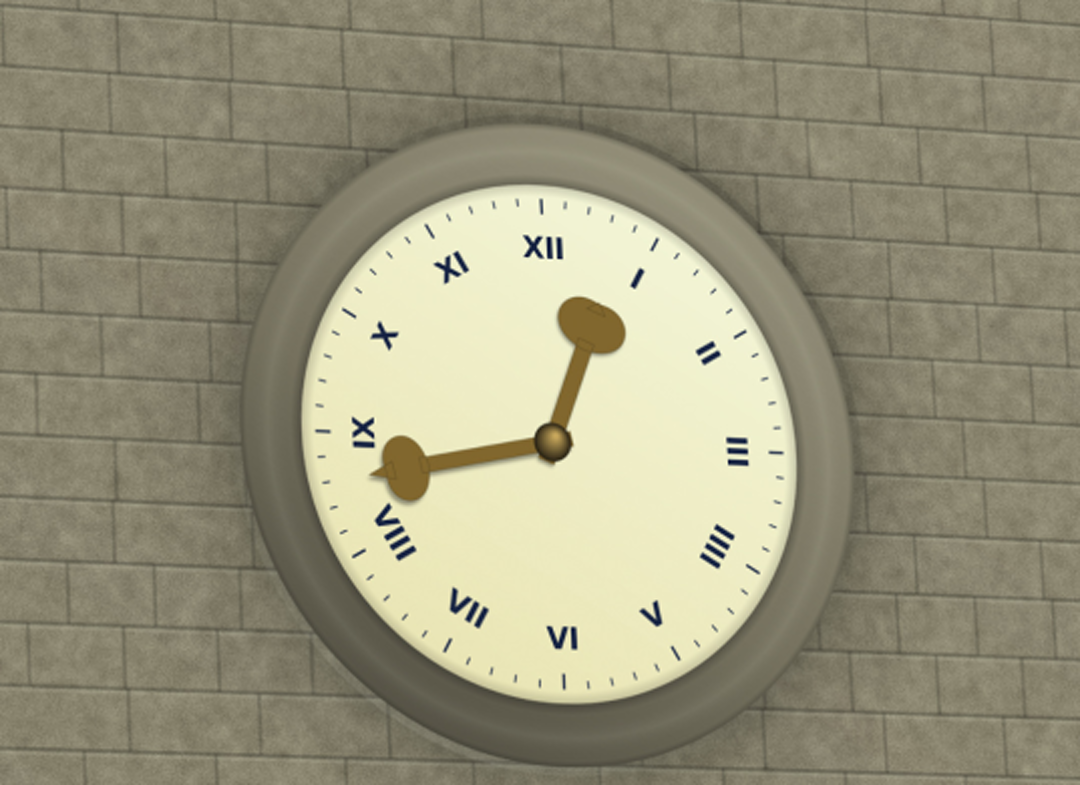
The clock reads {"hour": 12, "minute": 43}
